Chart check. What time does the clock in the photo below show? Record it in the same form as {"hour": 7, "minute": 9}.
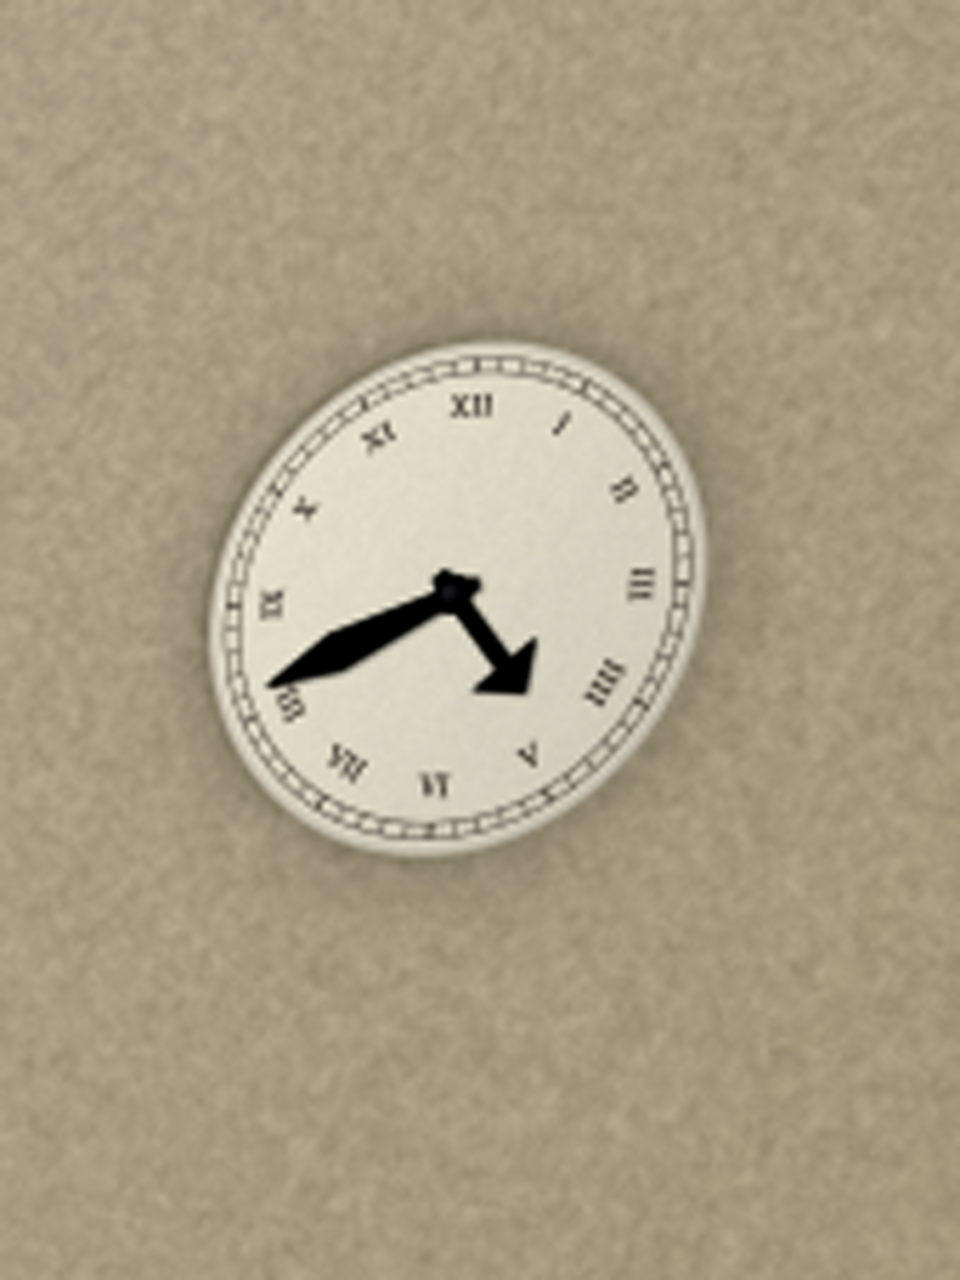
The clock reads {"hour": 4, "minute": 41}
